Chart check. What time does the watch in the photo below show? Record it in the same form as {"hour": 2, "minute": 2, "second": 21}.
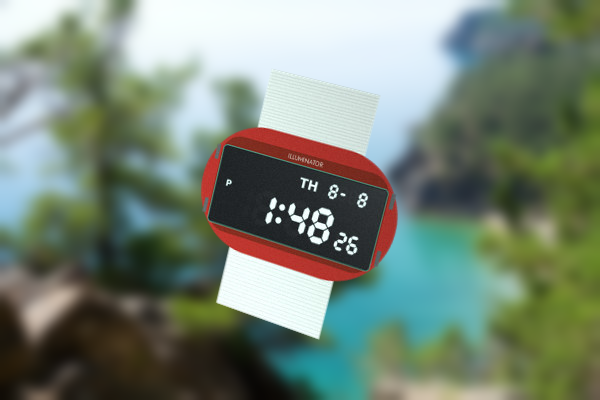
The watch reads {"hour": 1, "minute": 48, "second": 26}
